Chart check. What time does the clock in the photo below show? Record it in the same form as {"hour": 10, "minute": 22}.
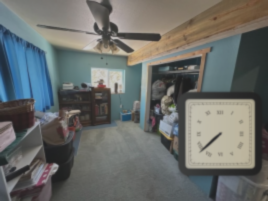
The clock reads {"hour": 7, "minute": 38}
